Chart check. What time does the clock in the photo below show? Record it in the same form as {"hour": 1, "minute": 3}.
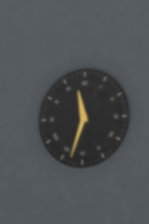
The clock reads {"hour": 11, "minute": 33}
